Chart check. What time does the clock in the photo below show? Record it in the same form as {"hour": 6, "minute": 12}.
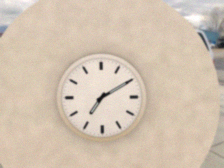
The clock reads {"hour": 7, "minute": 10}
